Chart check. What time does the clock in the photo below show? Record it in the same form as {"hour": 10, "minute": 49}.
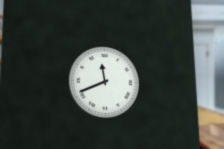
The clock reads {"hour": 11, "minute": 41}
